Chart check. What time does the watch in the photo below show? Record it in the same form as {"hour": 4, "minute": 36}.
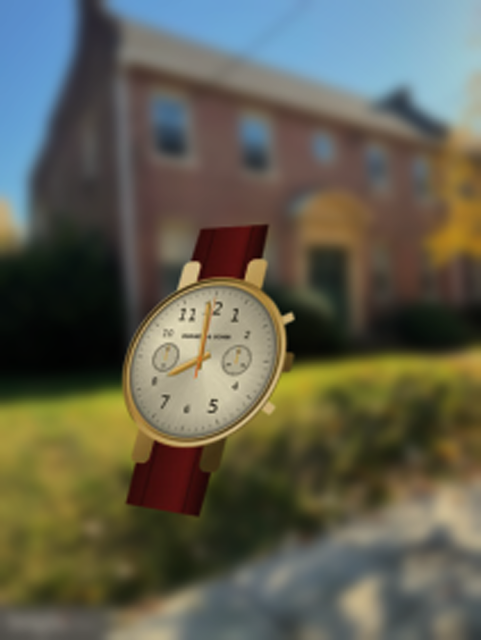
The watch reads {"hour": 7, "minute": 59}
